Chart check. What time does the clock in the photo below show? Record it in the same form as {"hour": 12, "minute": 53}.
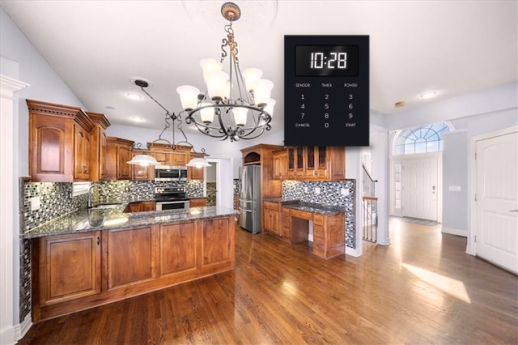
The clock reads {"hour": 10, "minute": 28}
